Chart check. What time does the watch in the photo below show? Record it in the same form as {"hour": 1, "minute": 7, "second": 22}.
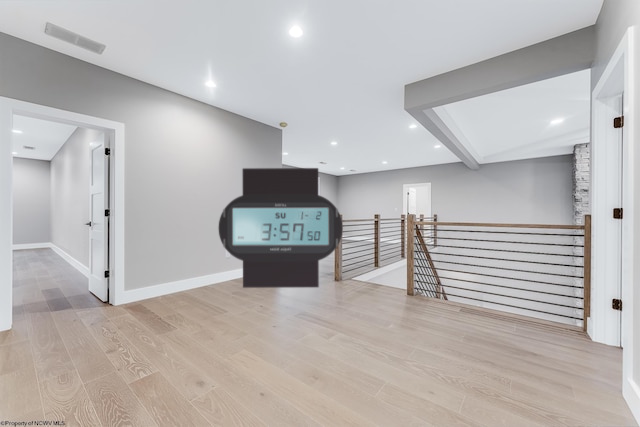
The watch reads {"hour": 3, "minute": 57, "second": 50}
